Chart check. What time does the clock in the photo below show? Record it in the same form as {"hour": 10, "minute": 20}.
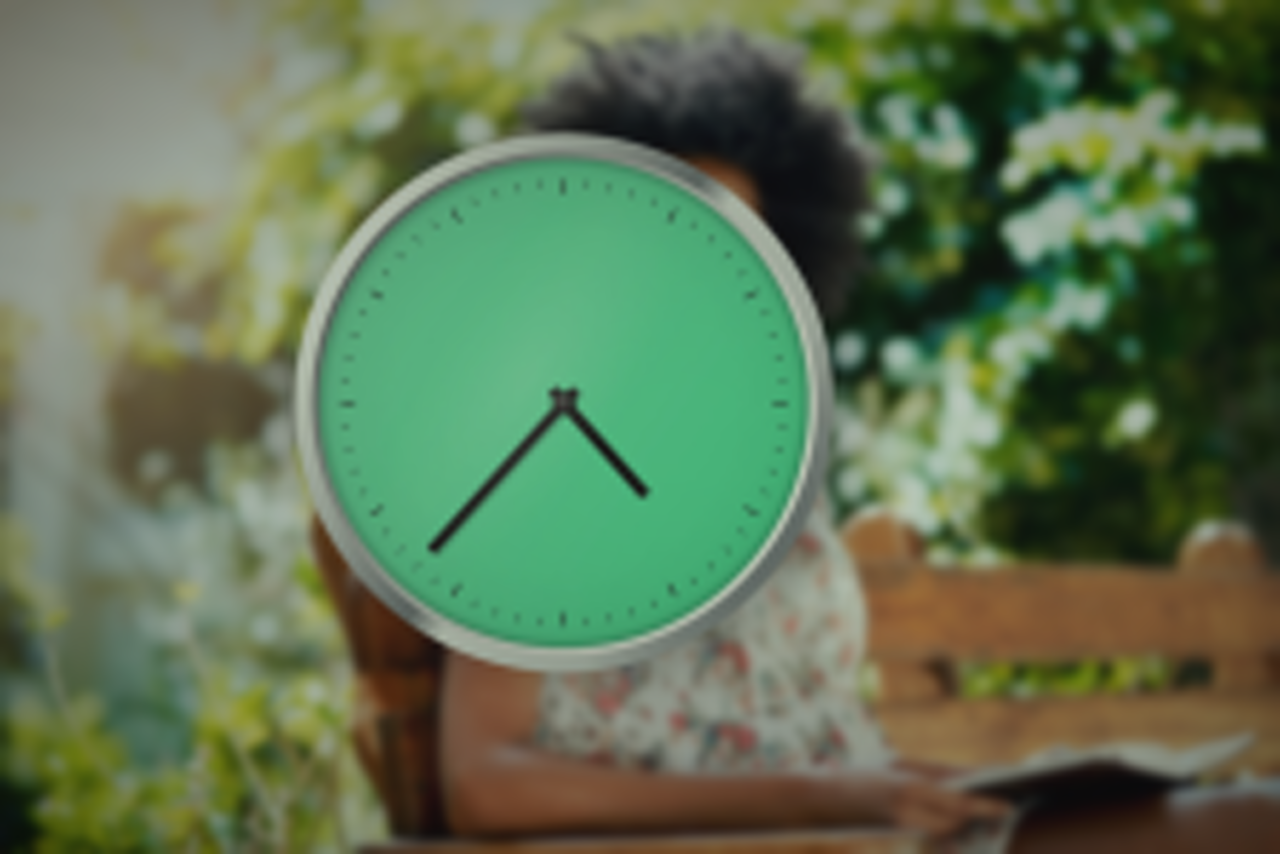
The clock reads {"hour": 4, "minute": 37}
